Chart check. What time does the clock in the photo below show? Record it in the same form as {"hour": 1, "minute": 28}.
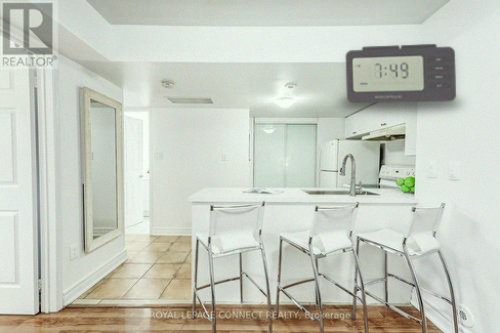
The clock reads {"hour": 7, "minute": 49}
